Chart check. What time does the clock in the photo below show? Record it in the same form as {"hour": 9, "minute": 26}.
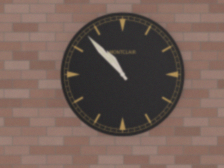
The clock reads {"hour": 10, "minute": 53}
